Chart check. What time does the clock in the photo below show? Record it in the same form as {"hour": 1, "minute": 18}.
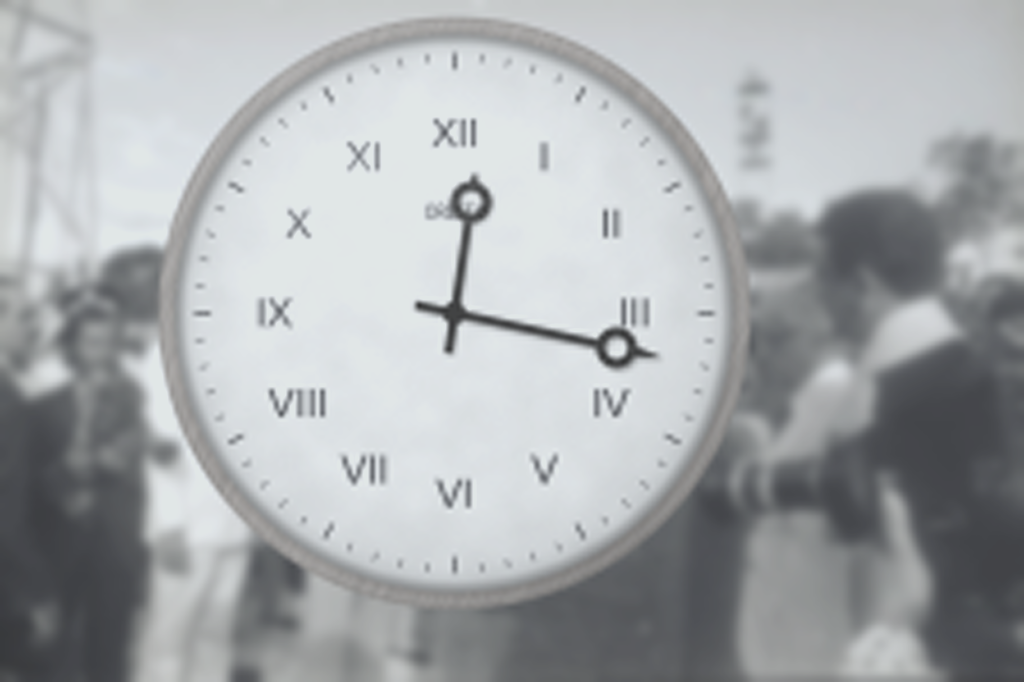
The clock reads {"hour": 12, "minute": 17}
